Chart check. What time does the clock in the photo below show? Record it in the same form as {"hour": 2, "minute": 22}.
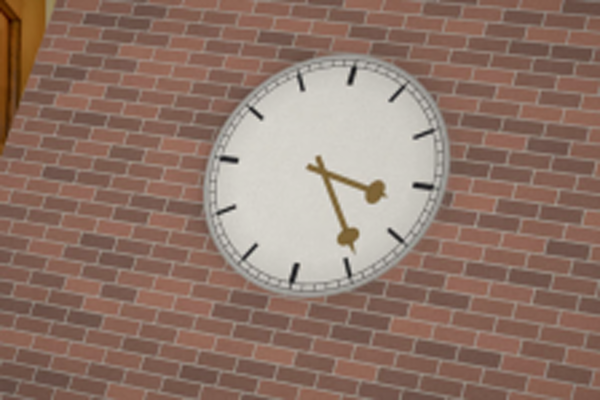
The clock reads {"hour": 3, "minute": 24}
